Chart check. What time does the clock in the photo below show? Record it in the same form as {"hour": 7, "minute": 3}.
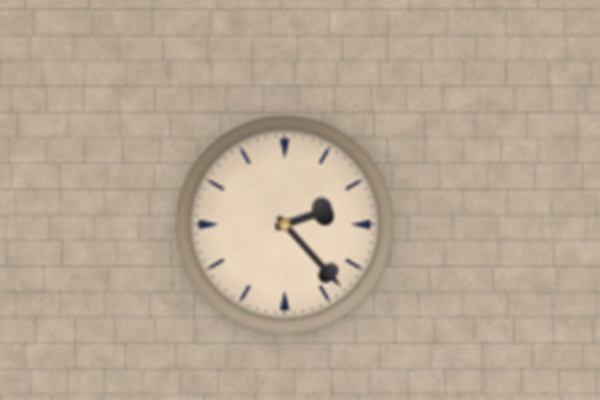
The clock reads {"hour": 2, "minute": 23}
